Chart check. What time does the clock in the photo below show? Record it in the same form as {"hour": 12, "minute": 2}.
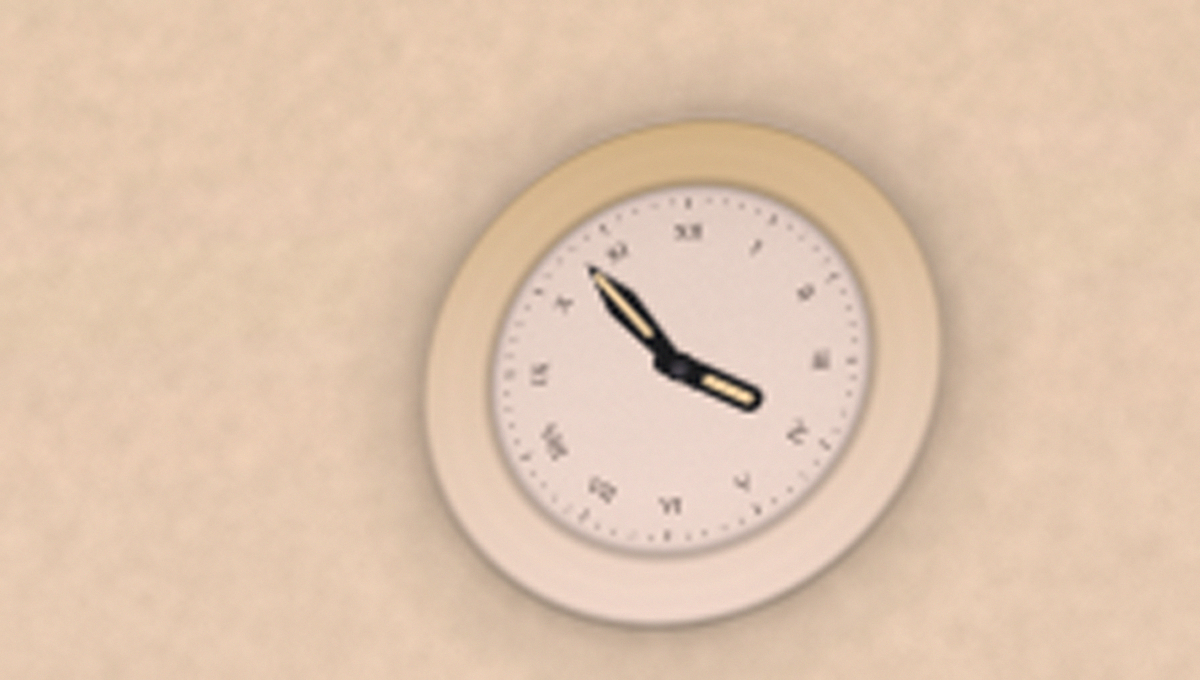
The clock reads {"hour": 3, "minute": 53}
